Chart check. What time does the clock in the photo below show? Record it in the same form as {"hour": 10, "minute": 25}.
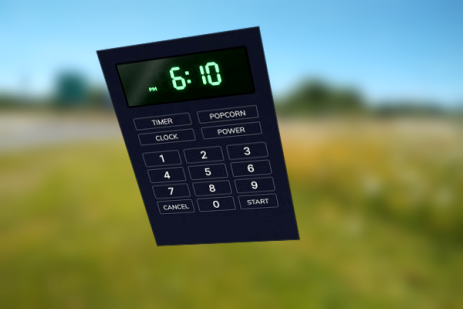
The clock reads {"hour": 6, "minute": 10}
